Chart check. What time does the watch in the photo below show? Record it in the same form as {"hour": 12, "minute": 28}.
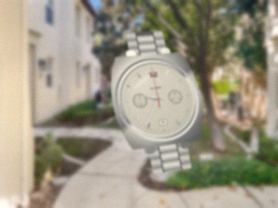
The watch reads {"hour": 9, "minute": 36}
